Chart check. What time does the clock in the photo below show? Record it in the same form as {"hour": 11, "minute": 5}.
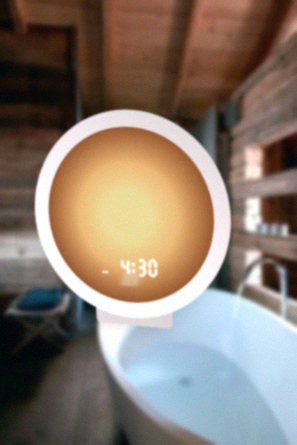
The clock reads {"hour": 4, "minute": 30}
